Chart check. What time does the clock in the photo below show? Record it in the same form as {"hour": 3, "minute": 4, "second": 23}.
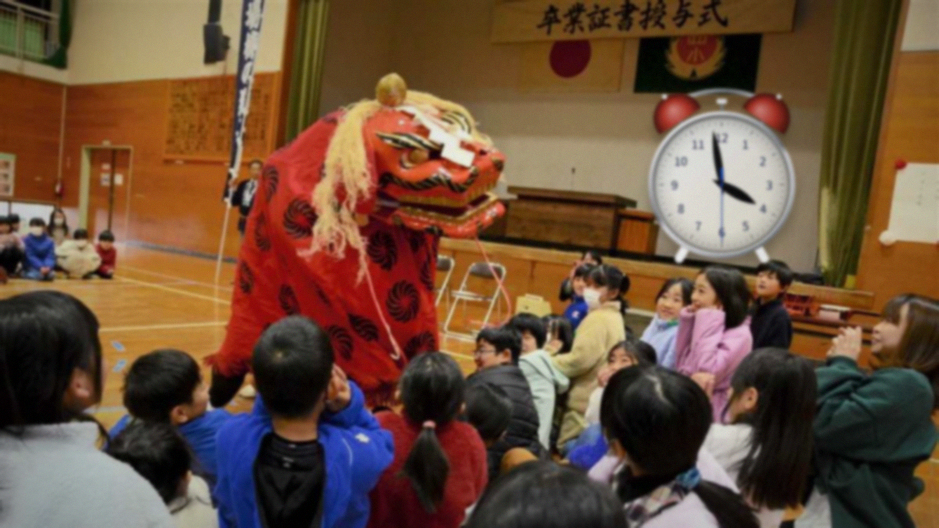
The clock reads {"hour": 3, "minute": 58, "second": 30}
